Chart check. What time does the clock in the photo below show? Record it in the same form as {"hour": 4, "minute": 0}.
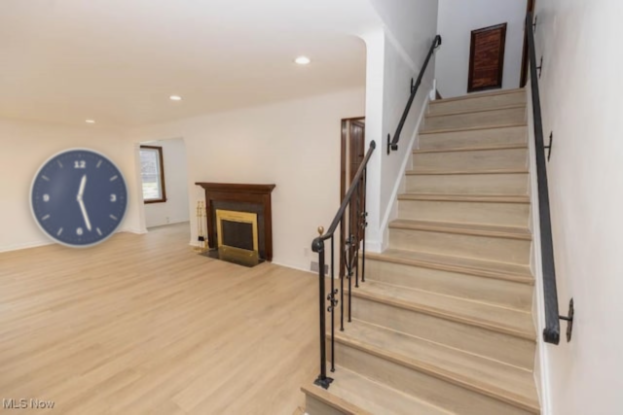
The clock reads {"hour": 12, "minute": 27}
